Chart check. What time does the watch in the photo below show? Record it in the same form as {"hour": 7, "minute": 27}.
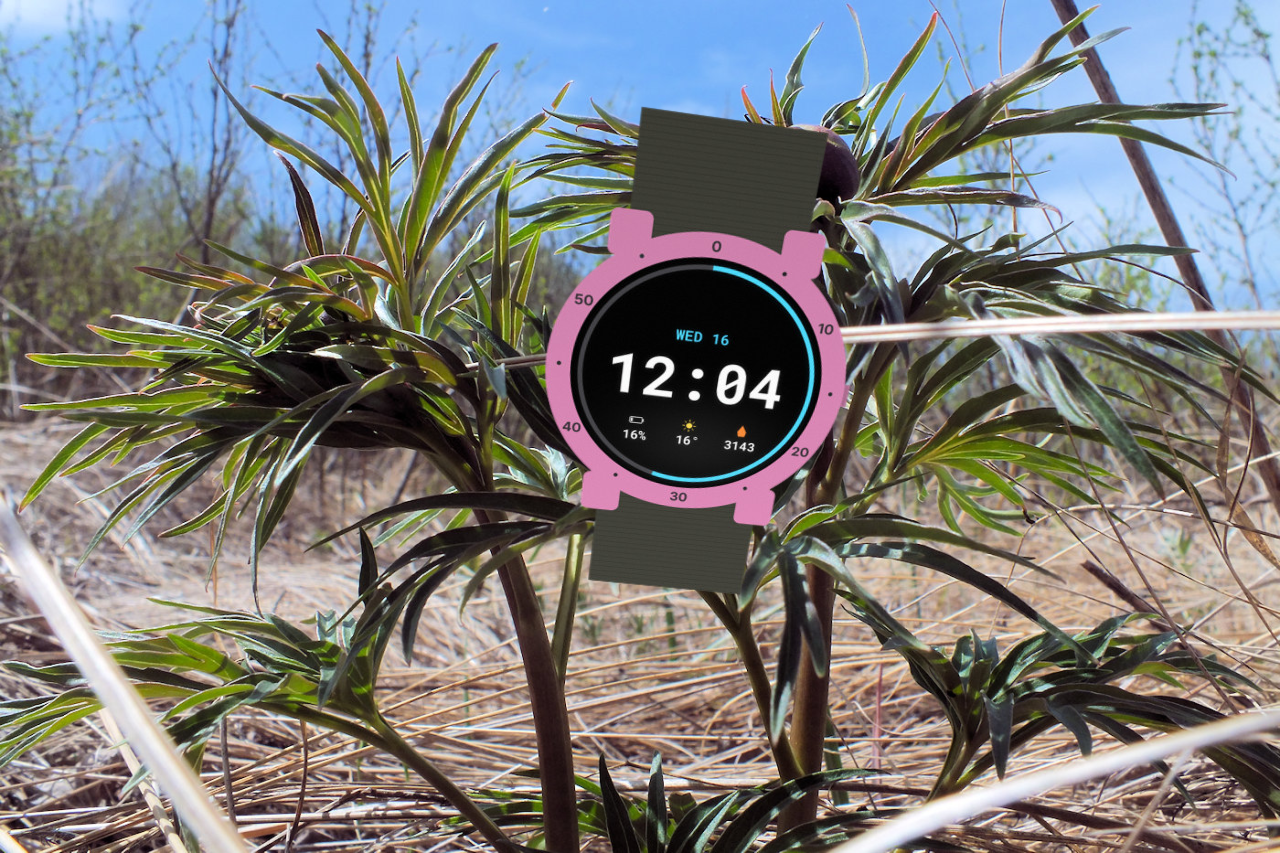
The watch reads {"hour": 12, "minute": 4}
